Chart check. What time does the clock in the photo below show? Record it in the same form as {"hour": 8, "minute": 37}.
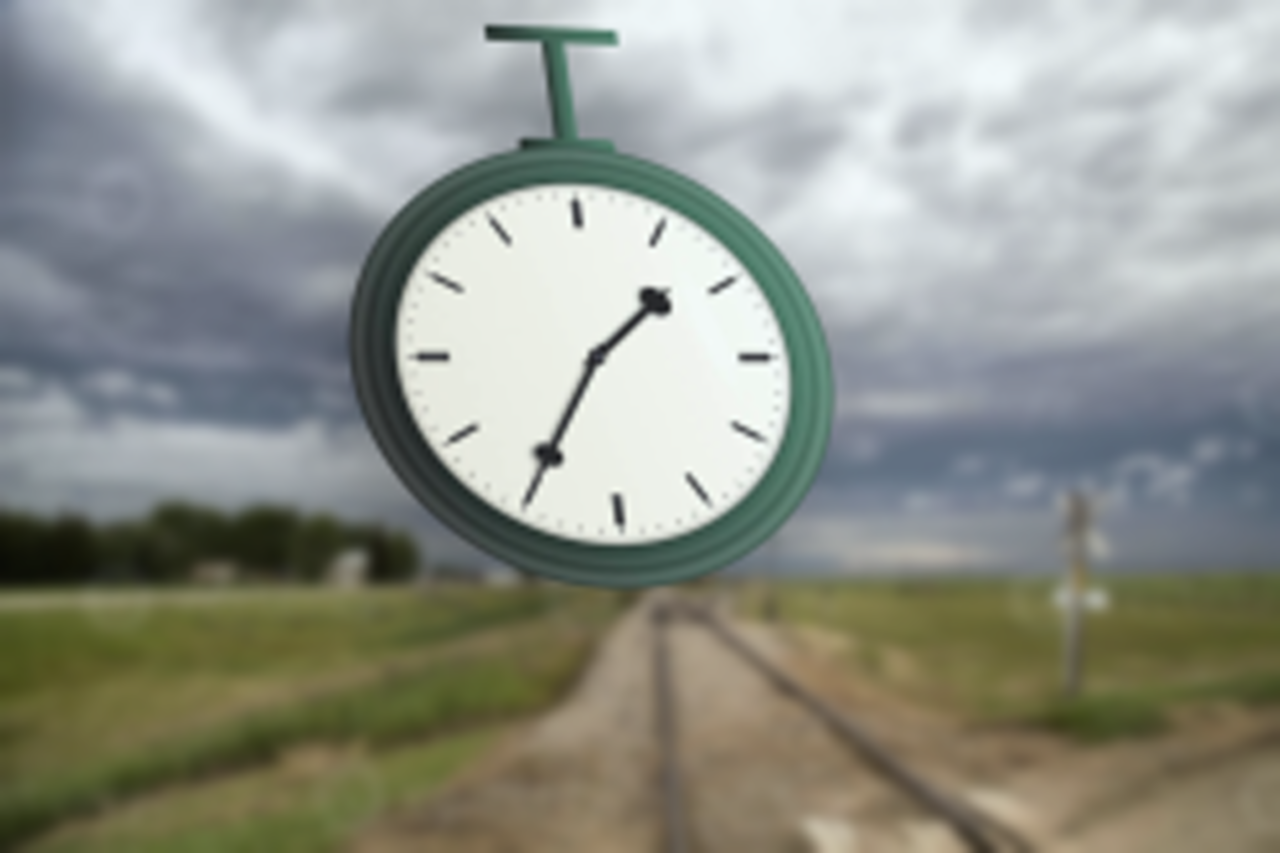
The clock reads {"hour": 1, "minute": 35}
